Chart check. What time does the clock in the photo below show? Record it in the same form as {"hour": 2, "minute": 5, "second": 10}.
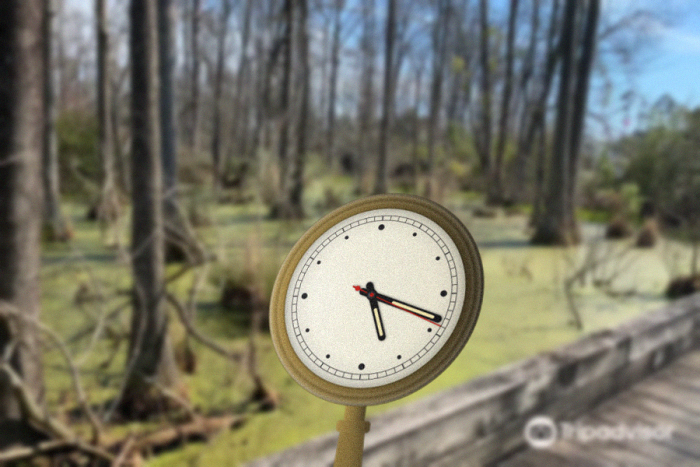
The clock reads {"hour": 5, "minute": 18, "second": 19}
